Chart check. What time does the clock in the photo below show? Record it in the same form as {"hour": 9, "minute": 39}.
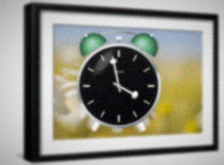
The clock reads {"hour": 3, "minute": 58}
